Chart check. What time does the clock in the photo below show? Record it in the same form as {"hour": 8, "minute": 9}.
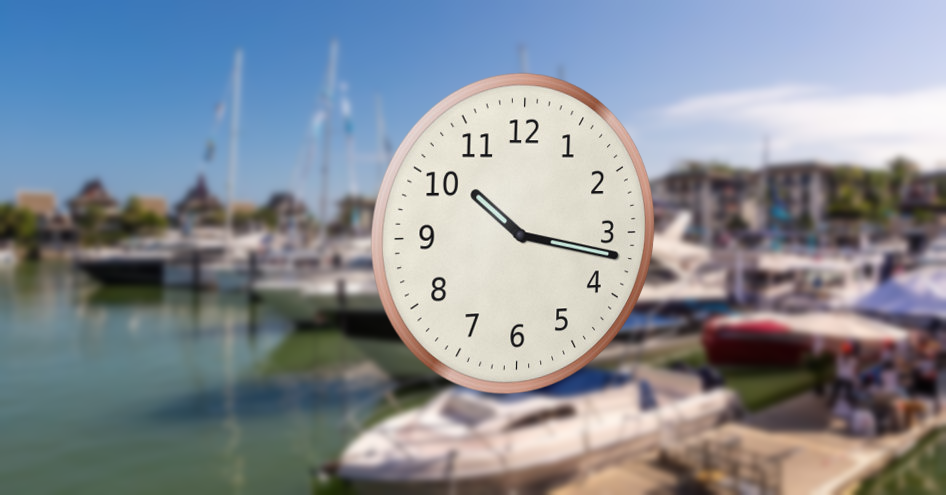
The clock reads {"hour": 10, "minute": 17}
